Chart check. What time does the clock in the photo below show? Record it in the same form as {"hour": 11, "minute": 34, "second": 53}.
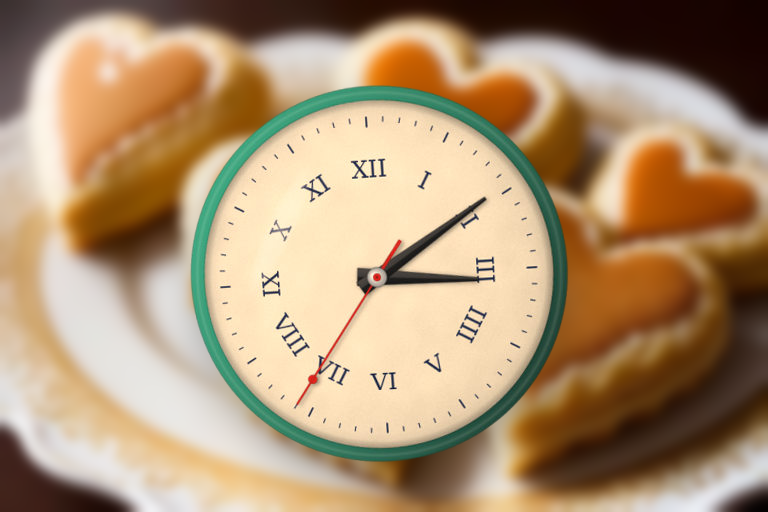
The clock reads {"hour": 3, "minute": 9, "second": 36}
